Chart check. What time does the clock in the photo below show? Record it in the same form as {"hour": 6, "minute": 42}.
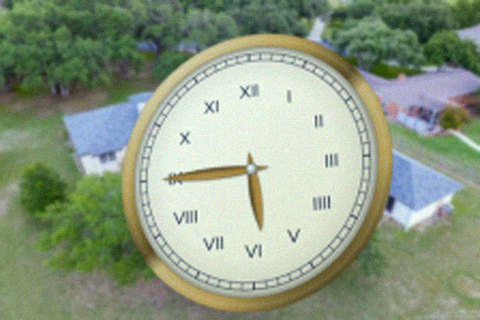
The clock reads {"hour": 5, "minute": 45}
